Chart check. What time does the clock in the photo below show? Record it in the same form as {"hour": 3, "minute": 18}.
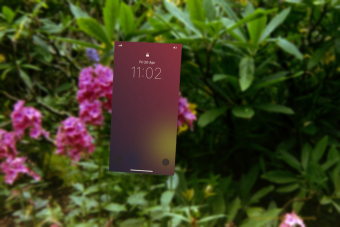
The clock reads {"hour": 11, "minute": 2}
